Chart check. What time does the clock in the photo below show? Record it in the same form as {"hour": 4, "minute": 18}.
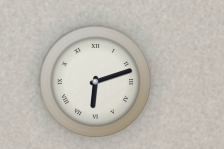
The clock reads {"hour": 6, "minute": 12}
